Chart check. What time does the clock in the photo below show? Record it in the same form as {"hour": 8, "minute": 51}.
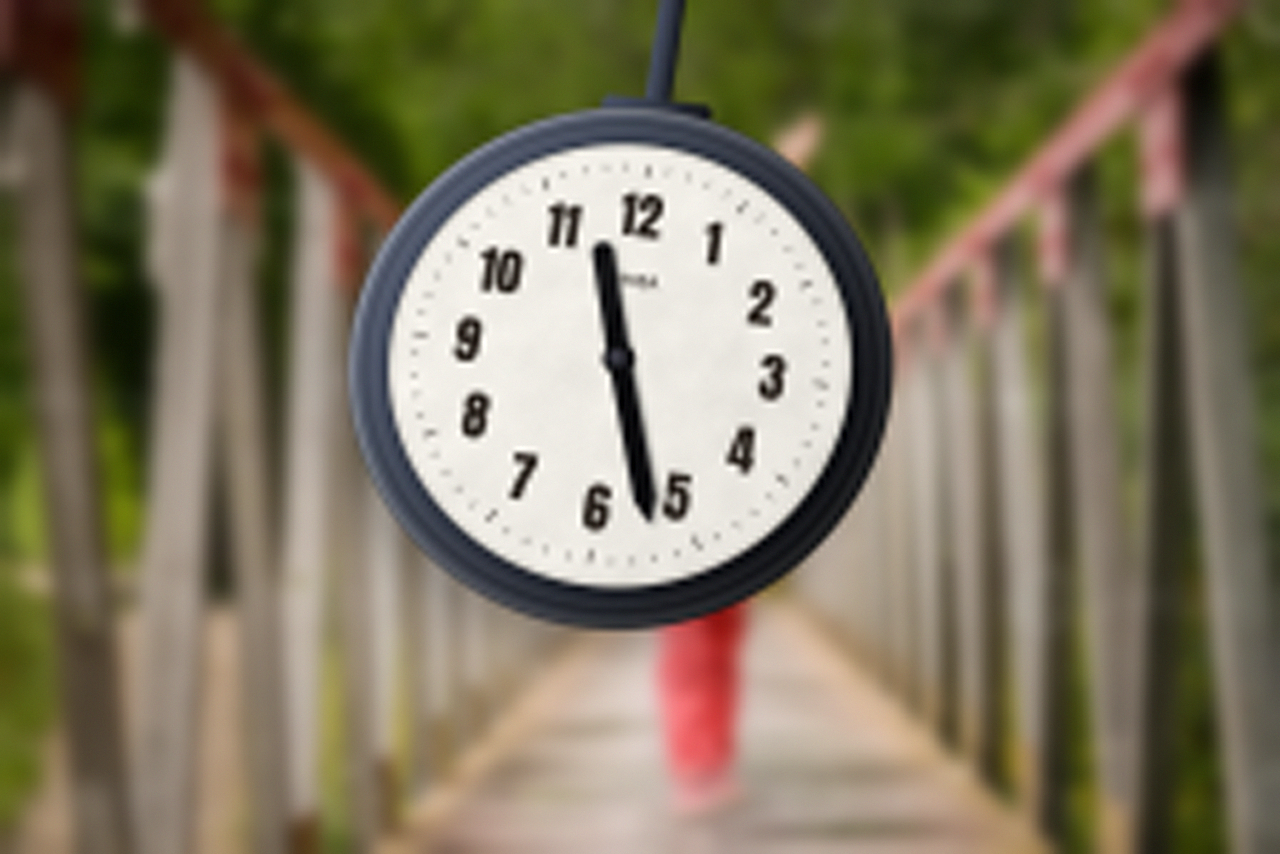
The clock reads {"hour": 11, "minute": 27}
